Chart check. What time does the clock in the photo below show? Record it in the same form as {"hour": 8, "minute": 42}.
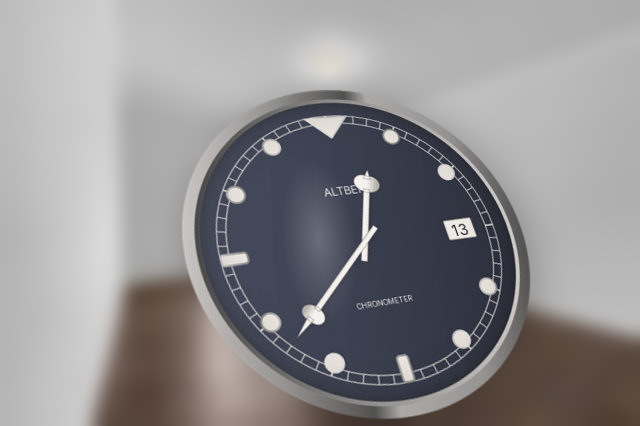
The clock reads {"hour": 12, "minute": 38}
